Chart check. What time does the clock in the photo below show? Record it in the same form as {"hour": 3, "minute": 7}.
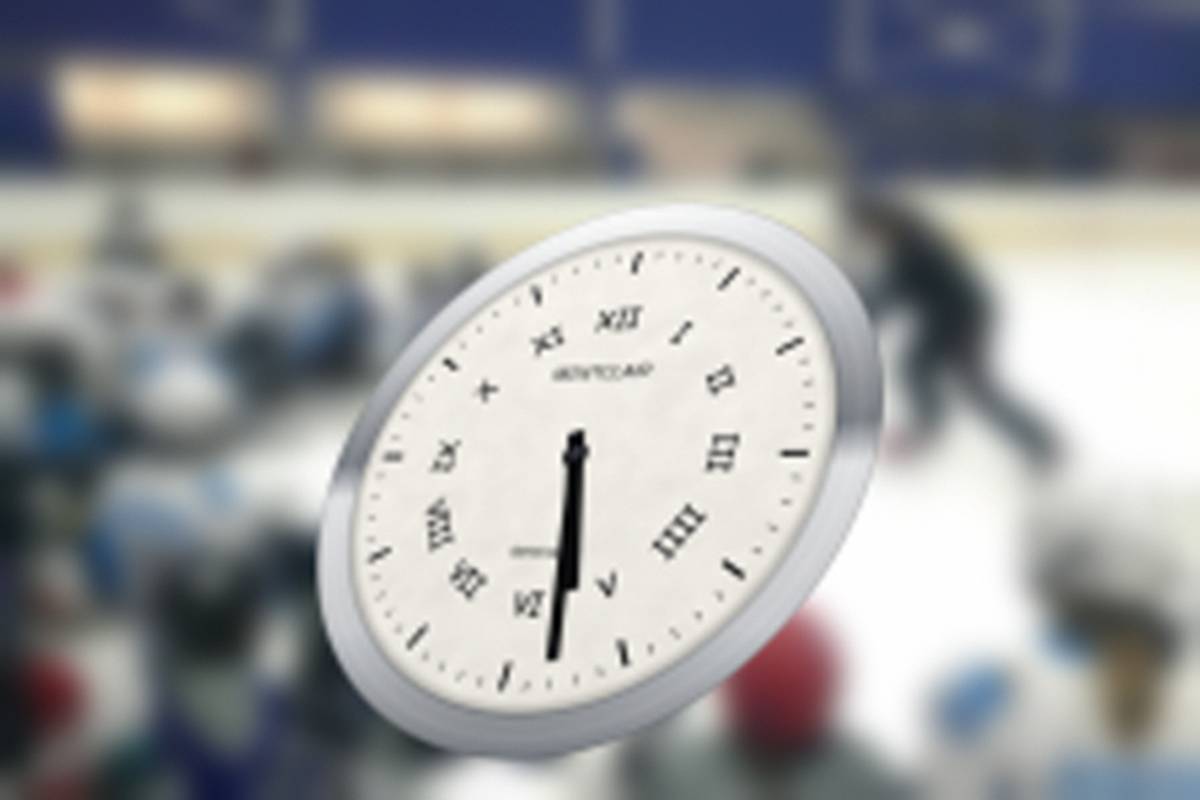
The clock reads {"hour": 5, "minute": 28}
